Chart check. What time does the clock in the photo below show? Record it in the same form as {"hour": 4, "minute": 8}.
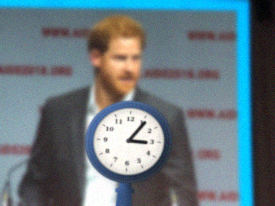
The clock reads {"hour": 3, "minute": 6}
